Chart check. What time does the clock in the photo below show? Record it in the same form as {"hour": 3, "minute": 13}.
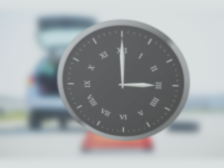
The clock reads {"hour": 3, "minute": 0}
